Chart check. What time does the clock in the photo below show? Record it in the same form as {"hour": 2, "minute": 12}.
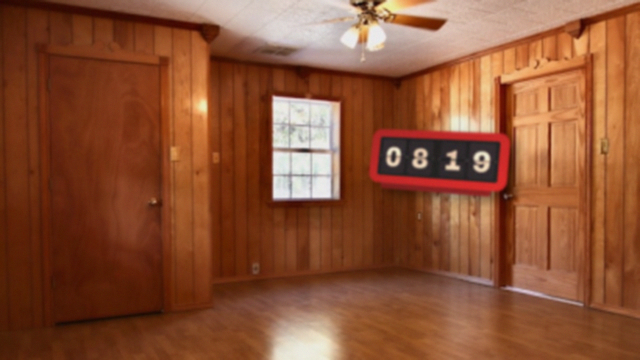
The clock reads {"hour": 8, "minute": 19}
